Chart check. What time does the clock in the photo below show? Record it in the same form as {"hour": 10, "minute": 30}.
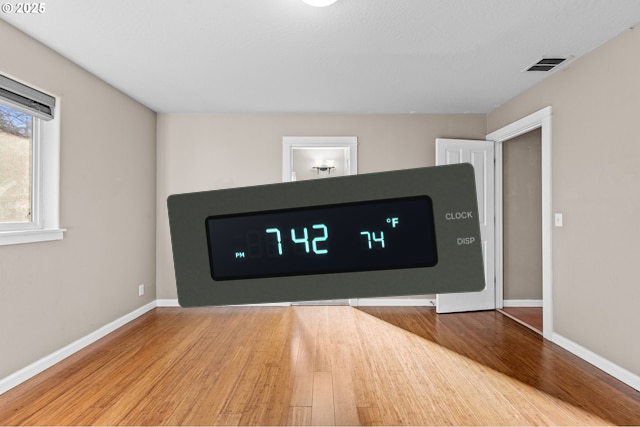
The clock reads {"hour": 7, "minute": 42}
